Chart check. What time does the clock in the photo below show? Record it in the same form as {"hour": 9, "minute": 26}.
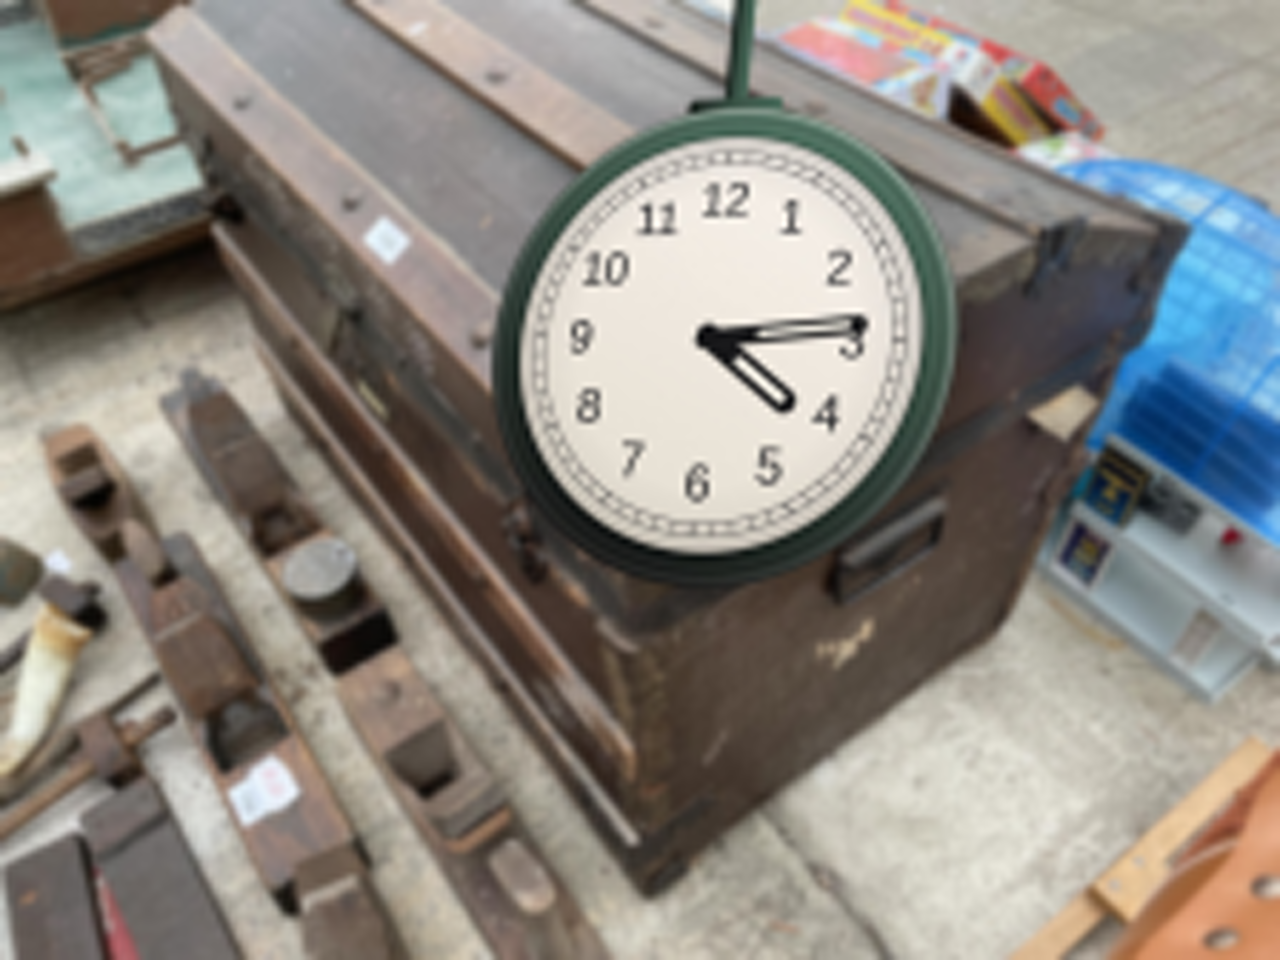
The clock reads {"hour": 4, "minute": 14}
